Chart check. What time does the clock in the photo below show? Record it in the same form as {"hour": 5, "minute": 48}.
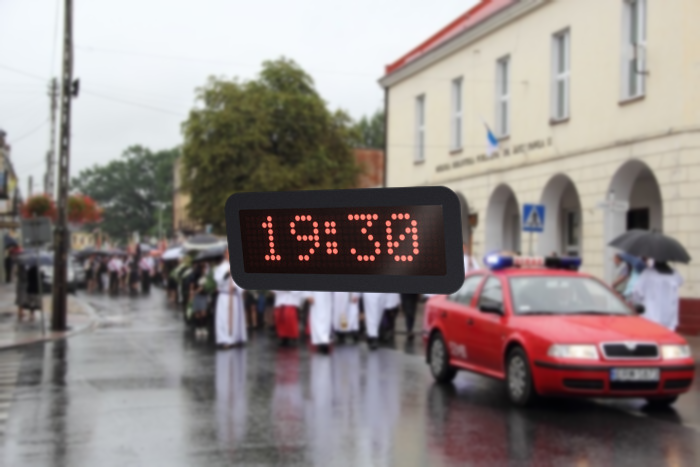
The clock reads {"hour": 19, "minute": 30}
